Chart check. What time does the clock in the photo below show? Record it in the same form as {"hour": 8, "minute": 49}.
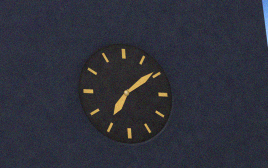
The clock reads {"hour": 7, "minute": 9}
